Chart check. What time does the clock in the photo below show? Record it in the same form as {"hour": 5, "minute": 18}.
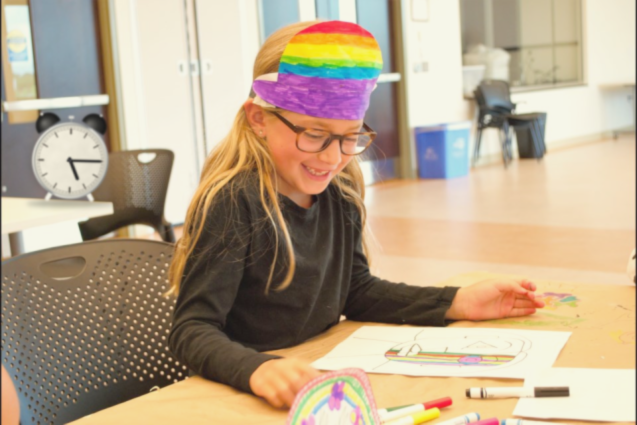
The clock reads {"hour": 5, "minute": 15}
